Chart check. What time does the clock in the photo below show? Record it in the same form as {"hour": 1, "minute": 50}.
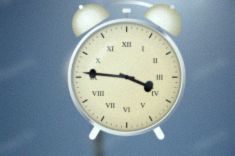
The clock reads {"hour": 3, "minute": 46}
